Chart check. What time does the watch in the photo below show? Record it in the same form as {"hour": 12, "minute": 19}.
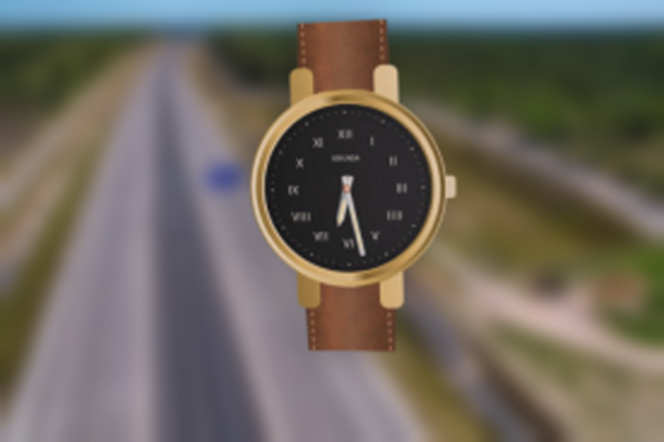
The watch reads {"hour": 6, "minute": 28}
